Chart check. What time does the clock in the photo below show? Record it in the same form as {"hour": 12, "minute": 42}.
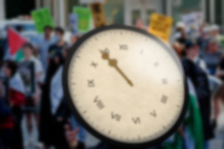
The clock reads {"hour": 10, "minute": 54}
